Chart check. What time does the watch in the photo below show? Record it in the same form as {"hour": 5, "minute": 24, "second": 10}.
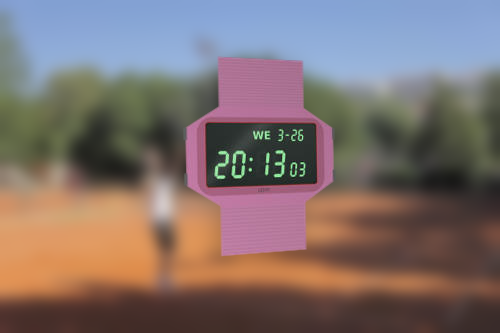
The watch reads {"hour": 20, "minute": 13, "second": 3}
